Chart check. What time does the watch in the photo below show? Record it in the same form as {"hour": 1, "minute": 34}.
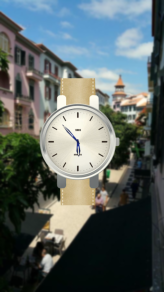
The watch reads {"hour": 5, "minute": 53}
